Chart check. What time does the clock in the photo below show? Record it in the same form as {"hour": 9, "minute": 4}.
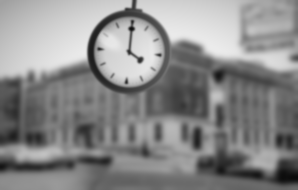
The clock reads {"hour": 4, "minute": 0}
